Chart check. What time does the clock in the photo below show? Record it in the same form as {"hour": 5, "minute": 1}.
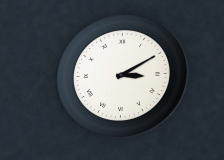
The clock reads {"hour": 3, "minute": 10}
